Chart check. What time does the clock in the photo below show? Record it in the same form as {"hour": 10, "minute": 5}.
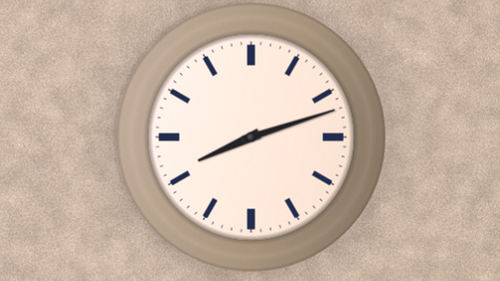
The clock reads {"hour": 8, "minute": 12}
